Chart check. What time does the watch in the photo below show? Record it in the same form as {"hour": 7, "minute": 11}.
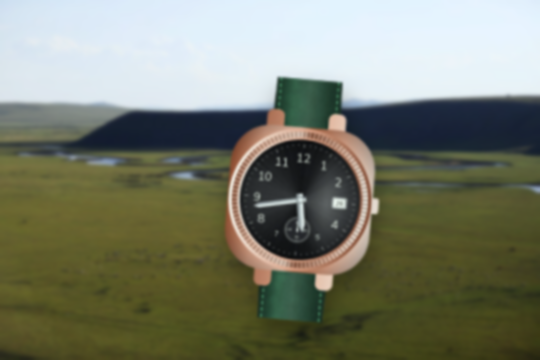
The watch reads {"hour": 5, "minute": 43}
